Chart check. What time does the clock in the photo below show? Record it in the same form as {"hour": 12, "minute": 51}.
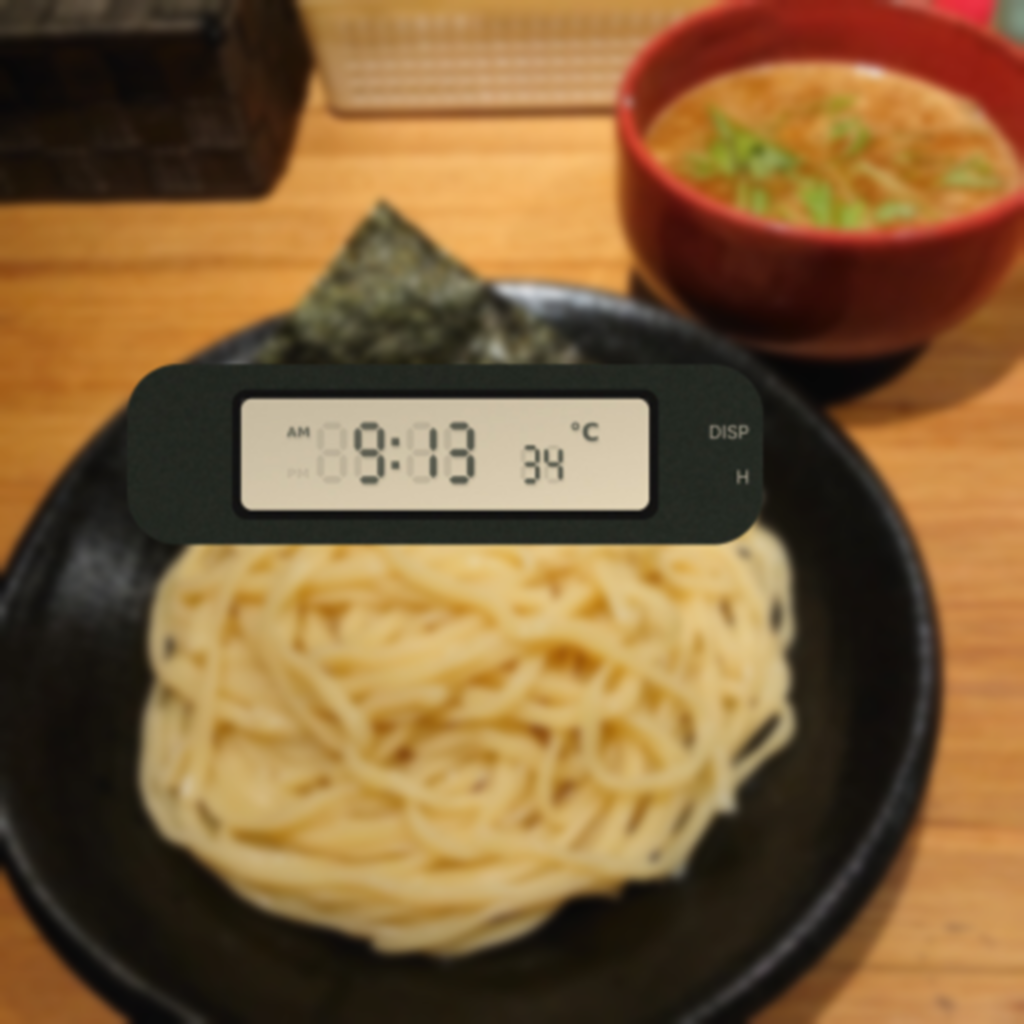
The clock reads {"hour": 9, "minute": 13}
